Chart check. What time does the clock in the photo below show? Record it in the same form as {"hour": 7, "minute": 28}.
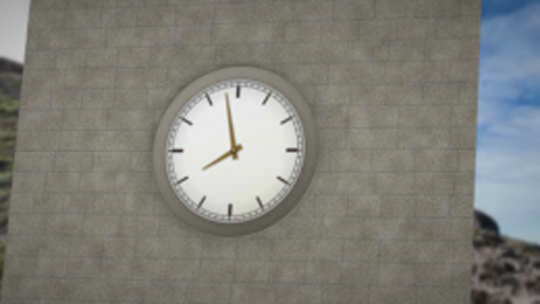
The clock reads {"hour": 7, "minute": 58}
